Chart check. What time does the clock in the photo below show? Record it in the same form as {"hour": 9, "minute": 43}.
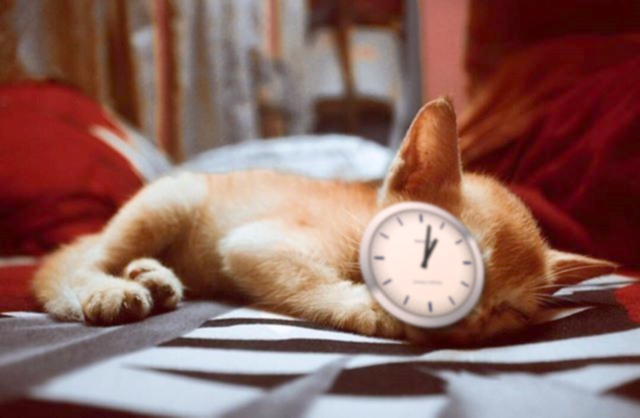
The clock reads {"hour": 1, "minute": 2}
